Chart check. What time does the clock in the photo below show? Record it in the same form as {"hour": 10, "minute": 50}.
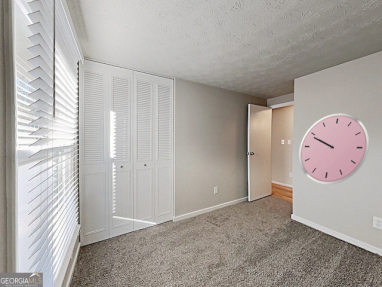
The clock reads {"hour": 9, "minute": 49}
